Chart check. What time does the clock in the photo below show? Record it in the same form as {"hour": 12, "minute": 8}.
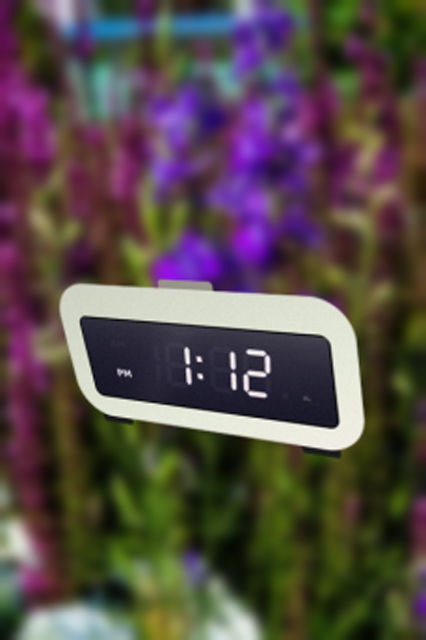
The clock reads {"hour": 1, "minute": 12}
